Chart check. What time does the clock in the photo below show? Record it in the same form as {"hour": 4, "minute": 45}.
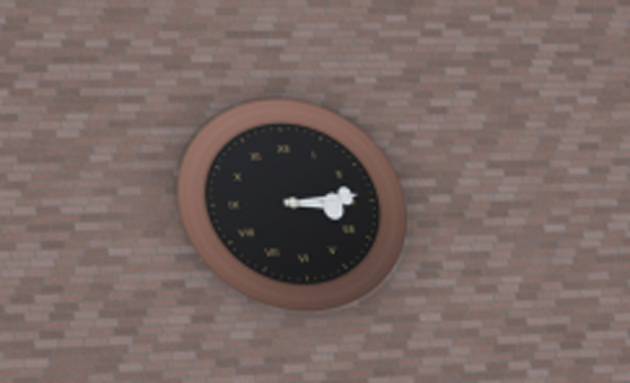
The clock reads {"hour": 3, "minute": 14}
